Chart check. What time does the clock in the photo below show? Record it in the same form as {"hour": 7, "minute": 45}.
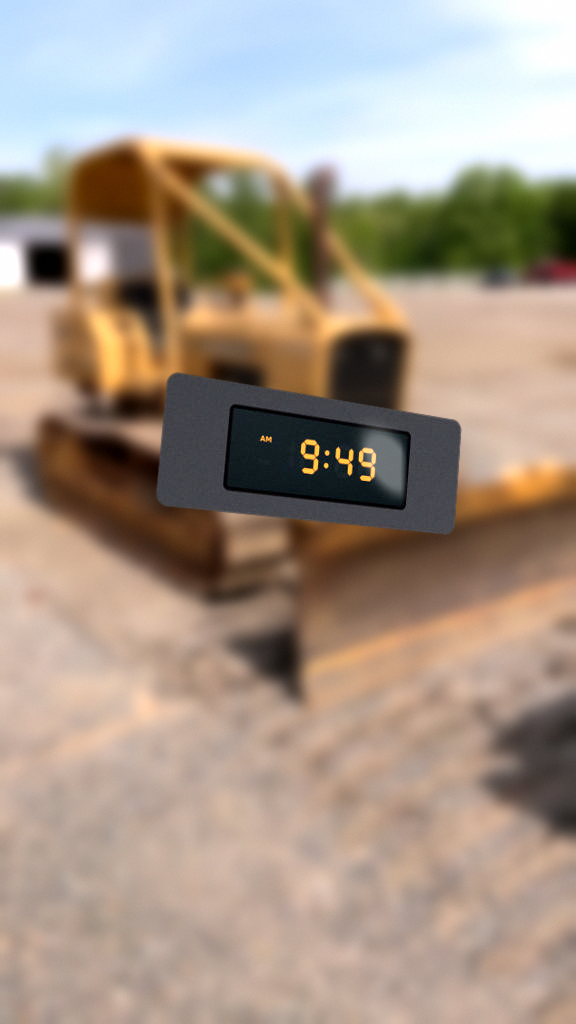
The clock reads {"hour": 9, "minute": 49}
